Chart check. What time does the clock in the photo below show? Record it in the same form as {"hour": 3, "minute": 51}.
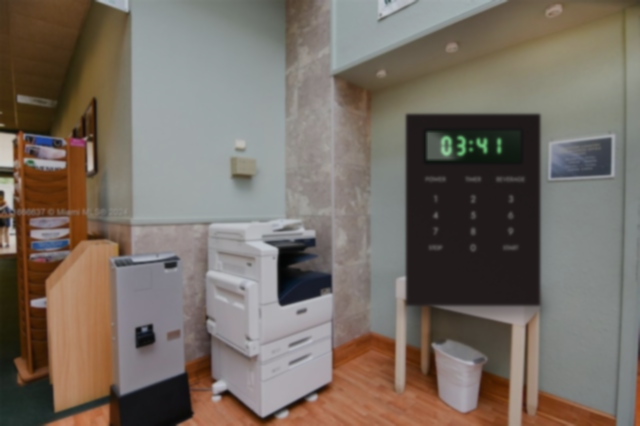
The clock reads {"hour": 3, "minute": 41}
